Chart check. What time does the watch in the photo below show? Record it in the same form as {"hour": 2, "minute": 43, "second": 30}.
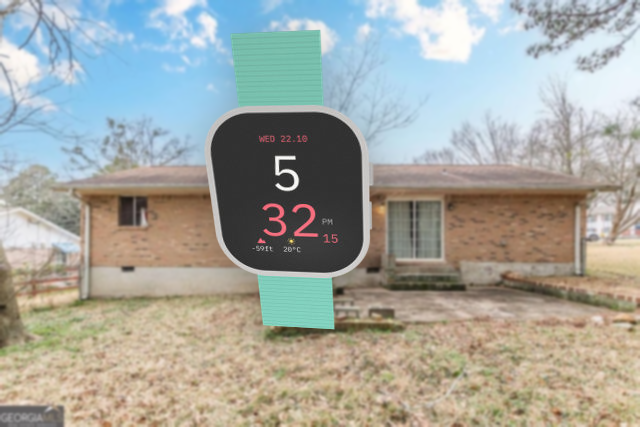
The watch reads {"hour": 5, "minute": 32, "second": 15}
